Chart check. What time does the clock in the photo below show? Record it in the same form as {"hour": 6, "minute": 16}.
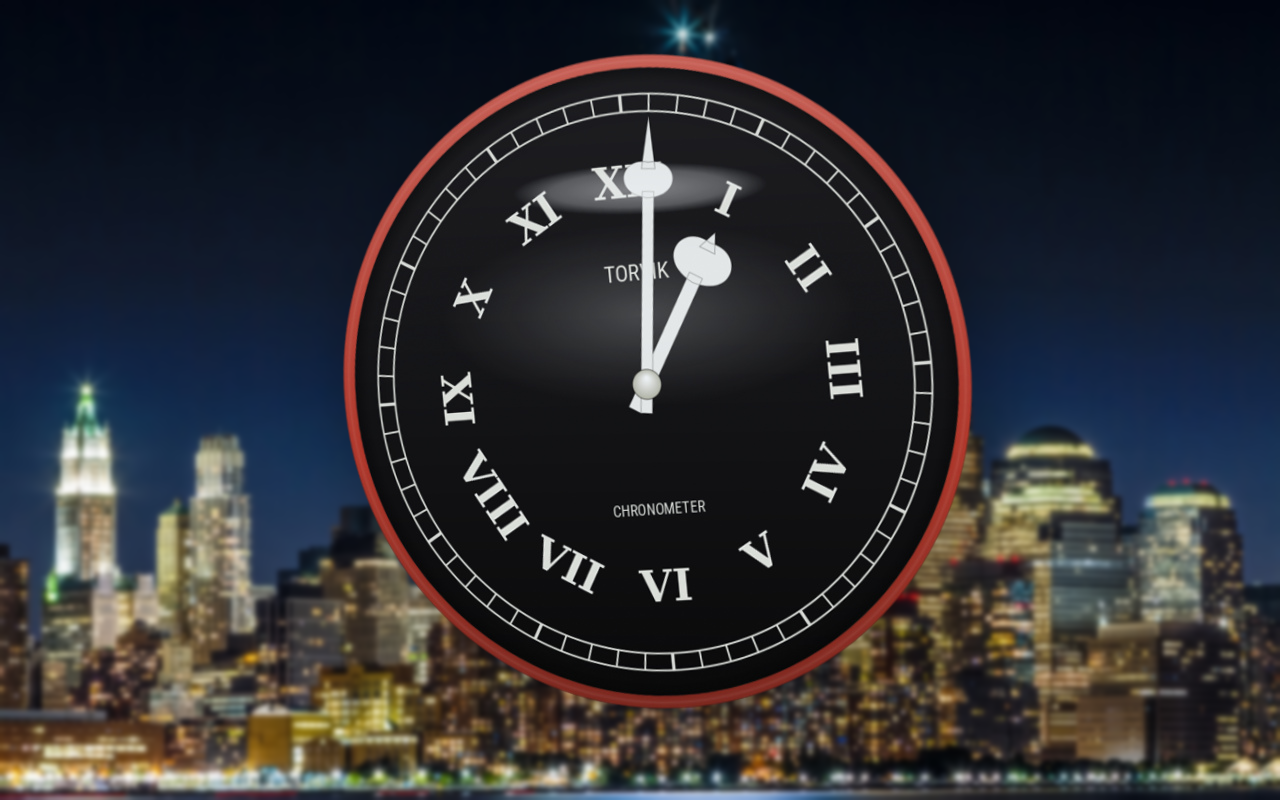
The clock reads {"hour": 1, "minute": 1}
